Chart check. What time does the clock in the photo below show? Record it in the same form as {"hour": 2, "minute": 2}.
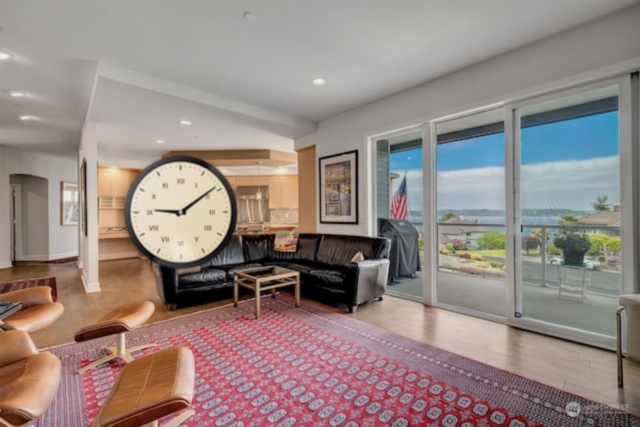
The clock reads {"hour": 9, "minute": 9}
